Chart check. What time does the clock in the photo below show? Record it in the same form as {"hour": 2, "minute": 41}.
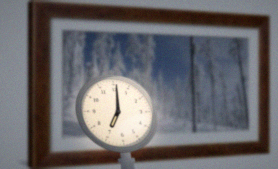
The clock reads {"hour": 7, "minute": 1}
